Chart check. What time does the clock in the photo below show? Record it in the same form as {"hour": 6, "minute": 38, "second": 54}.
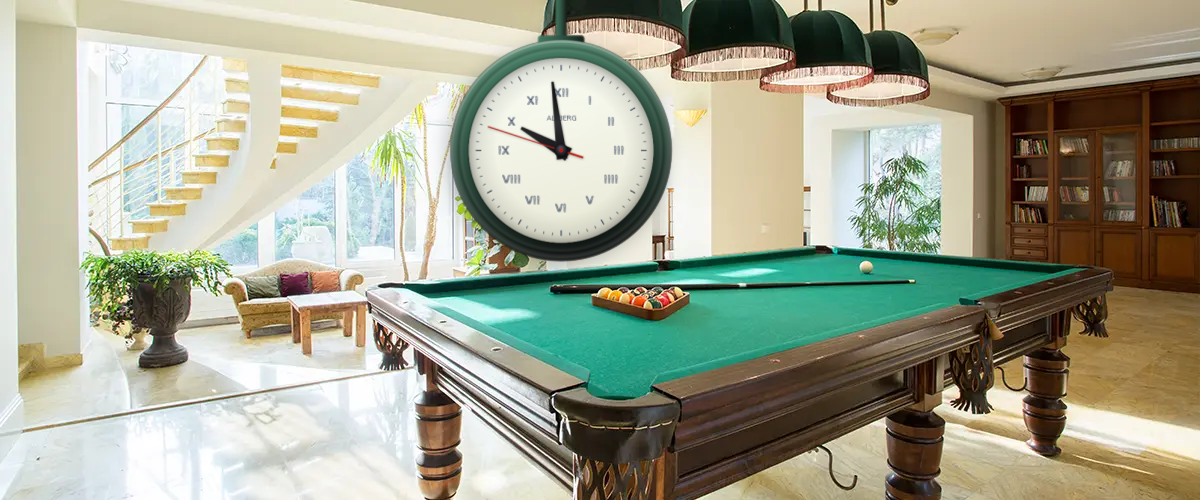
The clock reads {"hour": 9, "minute": 58, "second": 48}
